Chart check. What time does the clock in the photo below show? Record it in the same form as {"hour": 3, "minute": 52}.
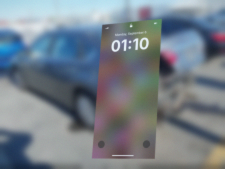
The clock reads {"hour": 1, "minute": 10}
